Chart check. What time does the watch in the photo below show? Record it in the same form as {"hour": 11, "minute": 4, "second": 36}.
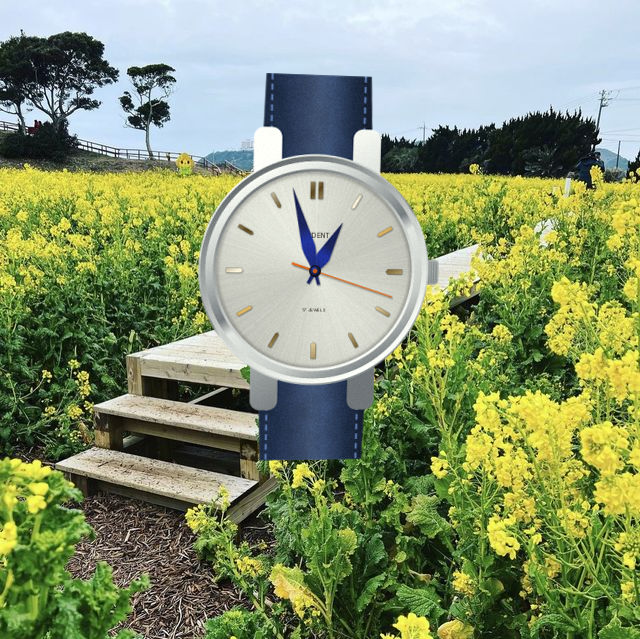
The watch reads {"hour": 12, "minute": 57, "second": 18}
